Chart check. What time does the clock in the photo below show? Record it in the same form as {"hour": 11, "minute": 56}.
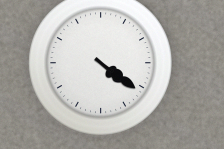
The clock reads {"hour": 4, "minute": 21}
